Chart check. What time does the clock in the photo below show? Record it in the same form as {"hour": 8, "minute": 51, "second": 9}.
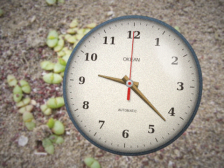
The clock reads {"hour": 9, "minute": 22, "second": 0}
